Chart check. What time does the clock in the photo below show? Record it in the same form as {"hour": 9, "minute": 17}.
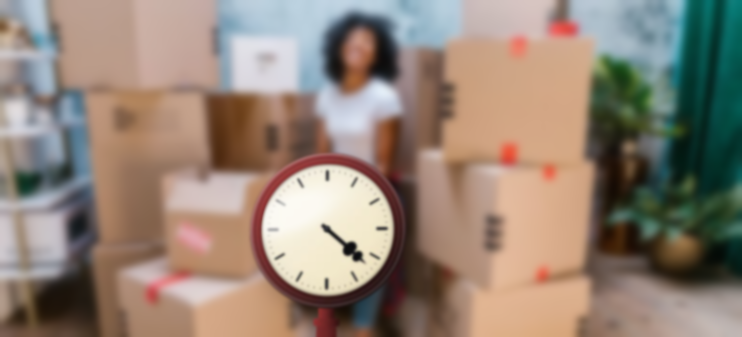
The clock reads {"hour": 4, "minute": 22}
